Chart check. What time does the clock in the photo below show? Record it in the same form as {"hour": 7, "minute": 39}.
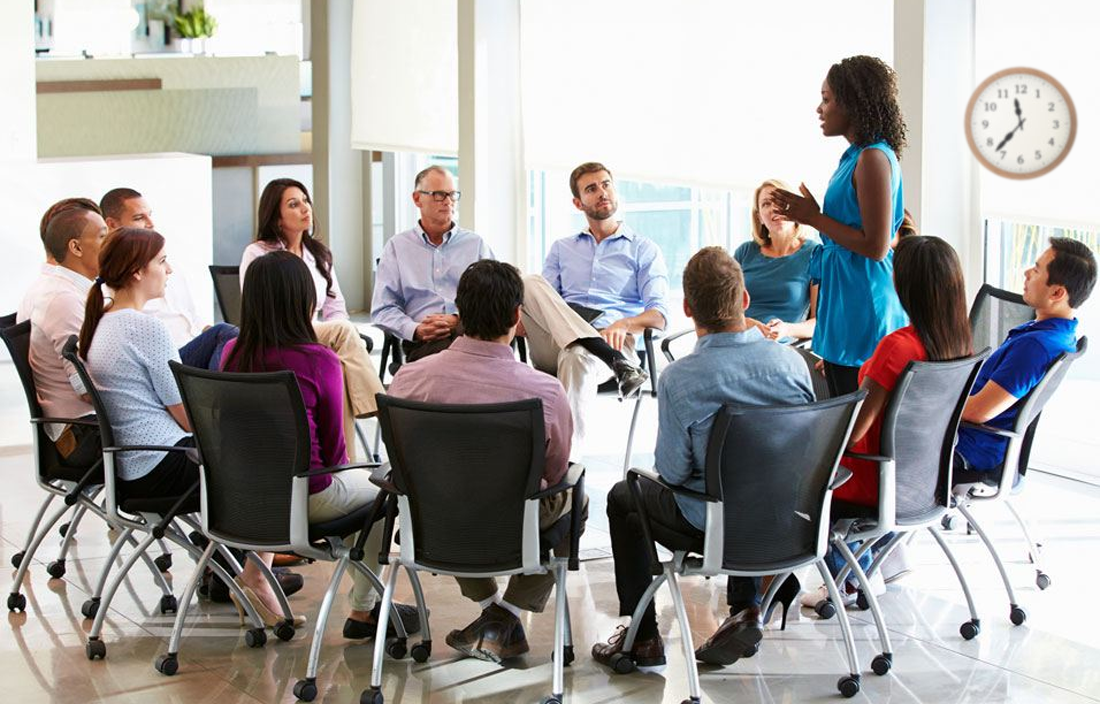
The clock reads {"hour": 11, "minute": 37}
